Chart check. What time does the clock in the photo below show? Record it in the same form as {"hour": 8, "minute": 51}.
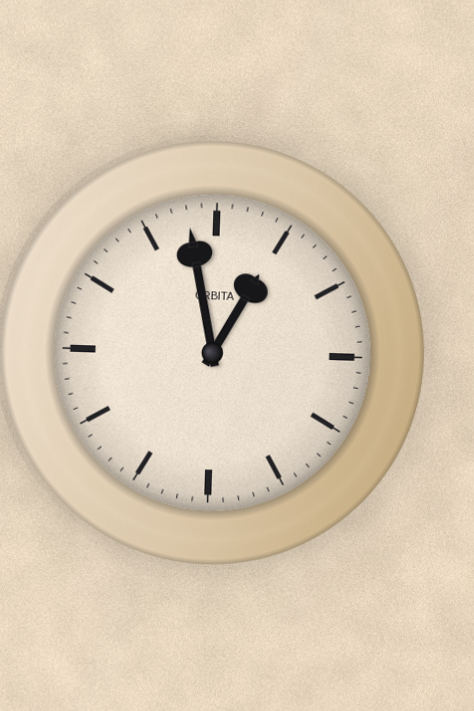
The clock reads {"hour": 12, "minute": 58}
